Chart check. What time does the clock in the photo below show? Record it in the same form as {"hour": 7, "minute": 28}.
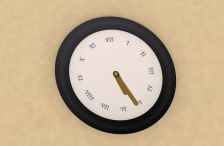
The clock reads {"hour": 5, "minute": 26}
